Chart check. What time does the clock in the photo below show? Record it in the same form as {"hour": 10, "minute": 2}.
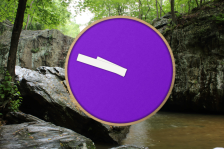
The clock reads {"hour": 9, "minute": 48}
